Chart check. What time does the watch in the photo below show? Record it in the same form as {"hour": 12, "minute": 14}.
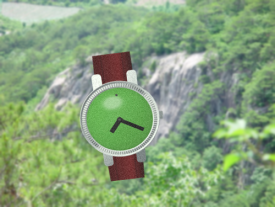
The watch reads {"hour": 7, "minute": 20}
